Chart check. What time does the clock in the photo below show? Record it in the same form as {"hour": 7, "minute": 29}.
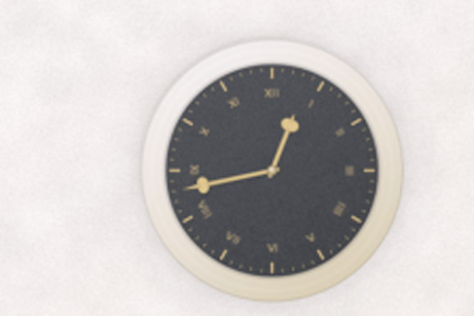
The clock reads {"hour": 12, "minute": 43}
